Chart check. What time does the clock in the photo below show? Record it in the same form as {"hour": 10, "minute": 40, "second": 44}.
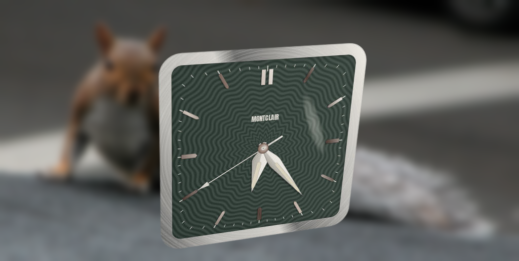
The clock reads {"hour": 6, "minute": 23, "second": 40}
